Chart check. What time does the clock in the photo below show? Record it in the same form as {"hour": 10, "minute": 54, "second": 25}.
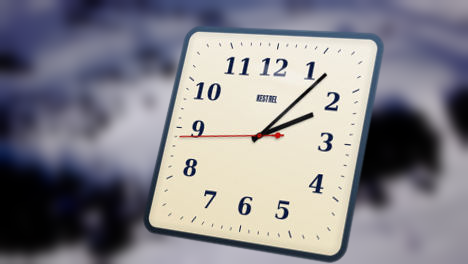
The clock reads {"hour": 2, "minute": 6, "second": 44}
